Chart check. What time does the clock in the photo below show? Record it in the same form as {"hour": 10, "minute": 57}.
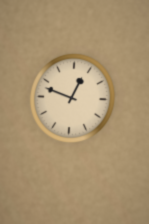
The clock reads {"hour": 12, "minute": 48}
